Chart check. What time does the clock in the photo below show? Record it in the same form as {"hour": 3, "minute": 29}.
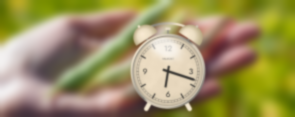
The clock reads {"hour": 6, "minute": 18}
